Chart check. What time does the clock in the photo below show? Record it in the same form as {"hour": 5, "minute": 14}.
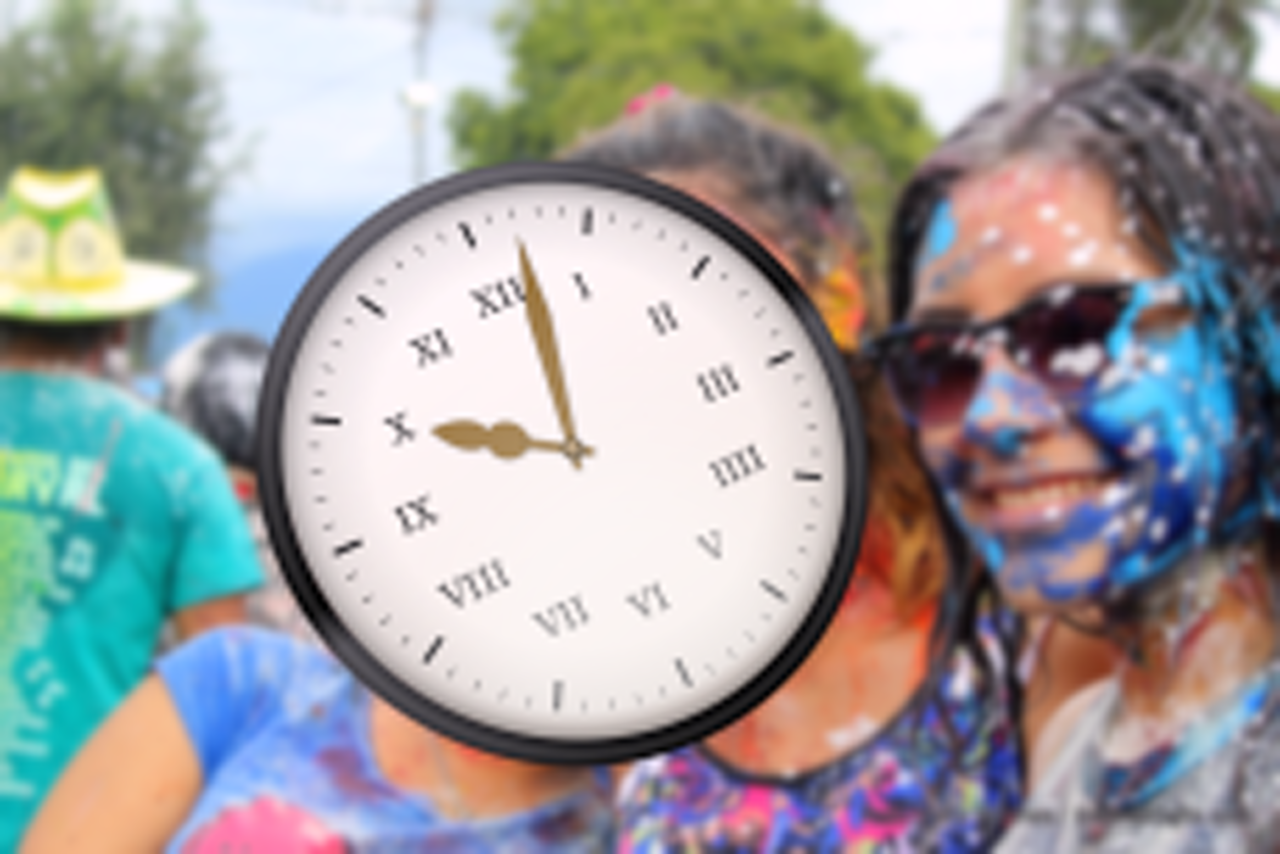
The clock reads {"hour": 10, "minute": 2}
